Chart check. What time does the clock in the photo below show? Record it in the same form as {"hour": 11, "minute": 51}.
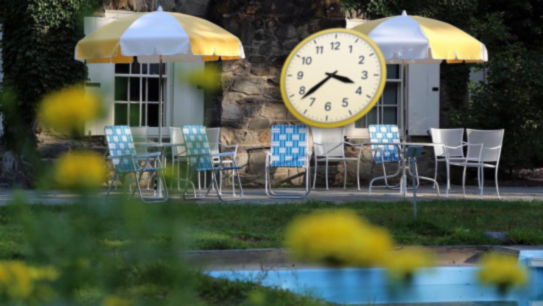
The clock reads {"hour": 3, "minute": 38}
